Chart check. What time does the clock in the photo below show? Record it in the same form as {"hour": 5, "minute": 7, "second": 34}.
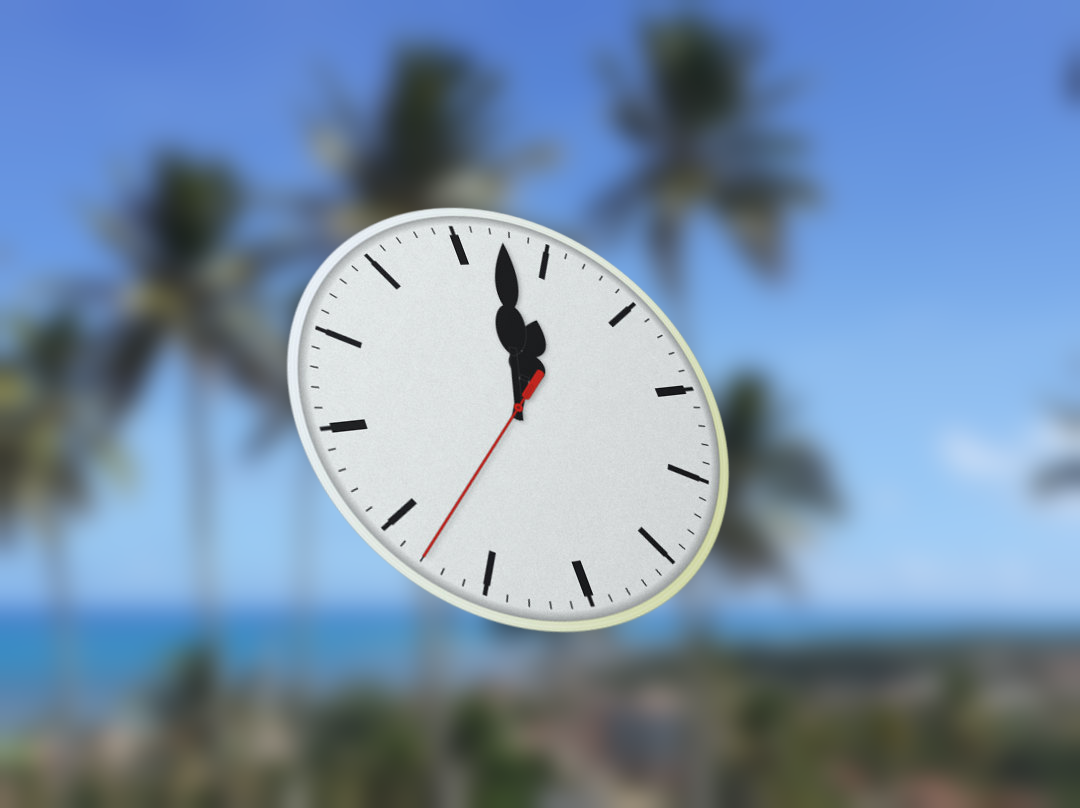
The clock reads {"hour": 1, "minute": 2, "second": 38}
